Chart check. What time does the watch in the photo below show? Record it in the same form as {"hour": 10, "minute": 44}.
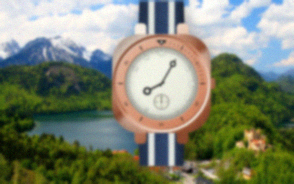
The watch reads {"hour": 8, "minute": 5}
